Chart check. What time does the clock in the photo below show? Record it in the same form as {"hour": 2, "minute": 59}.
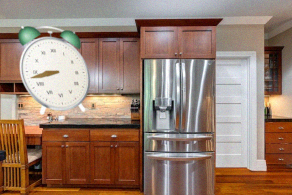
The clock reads {"hour": 8, "minute": 43}
